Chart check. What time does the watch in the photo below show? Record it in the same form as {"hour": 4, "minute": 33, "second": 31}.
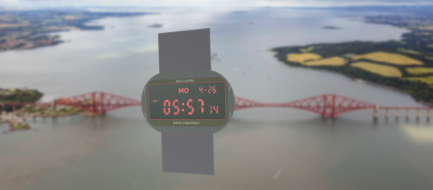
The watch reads {"hour": 5, "minute": 57, "second": 14}
